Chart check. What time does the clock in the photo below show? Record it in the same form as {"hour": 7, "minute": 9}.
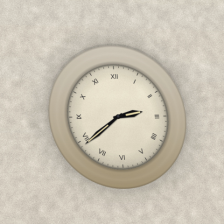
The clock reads {"hour": 2, "minute": 39}
